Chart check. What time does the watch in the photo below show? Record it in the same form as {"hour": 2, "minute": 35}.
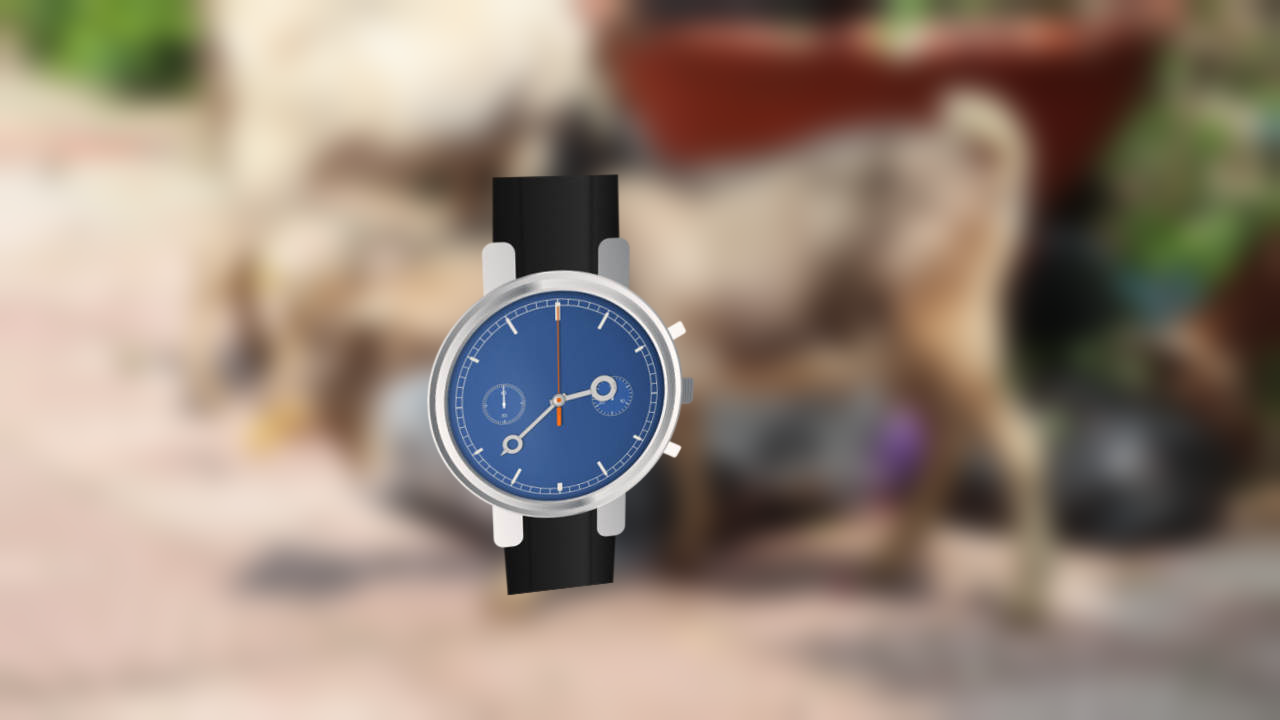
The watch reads {"hour": 2, "minute": 38}
